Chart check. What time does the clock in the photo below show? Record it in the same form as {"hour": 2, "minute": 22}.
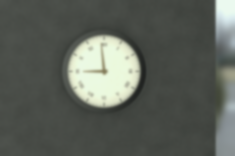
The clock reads {"hour": 8, "minute": 59}
